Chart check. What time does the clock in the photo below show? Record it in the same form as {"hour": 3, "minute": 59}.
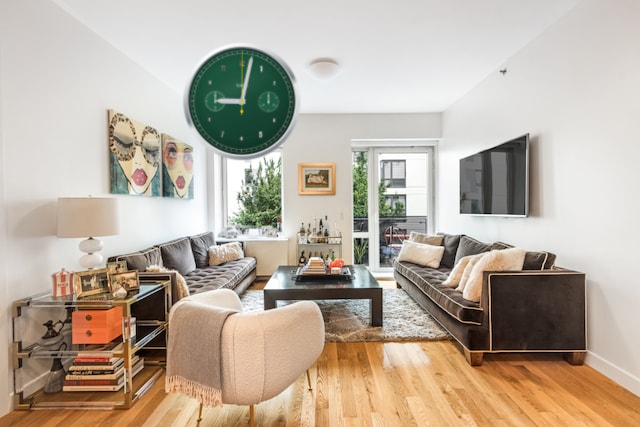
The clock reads {"hour": 9, "minute": 2}
